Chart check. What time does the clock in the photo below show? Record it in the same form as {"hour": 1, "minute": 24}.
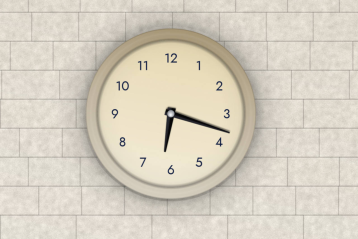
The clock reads {"hour": 6, "minute": 18}
